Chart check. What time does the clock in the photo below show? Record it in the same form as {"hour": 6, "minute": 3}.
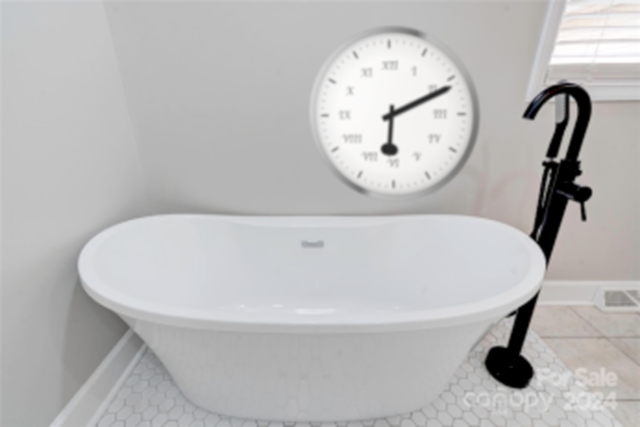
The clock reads {"hour": 6, "minute": 11}
